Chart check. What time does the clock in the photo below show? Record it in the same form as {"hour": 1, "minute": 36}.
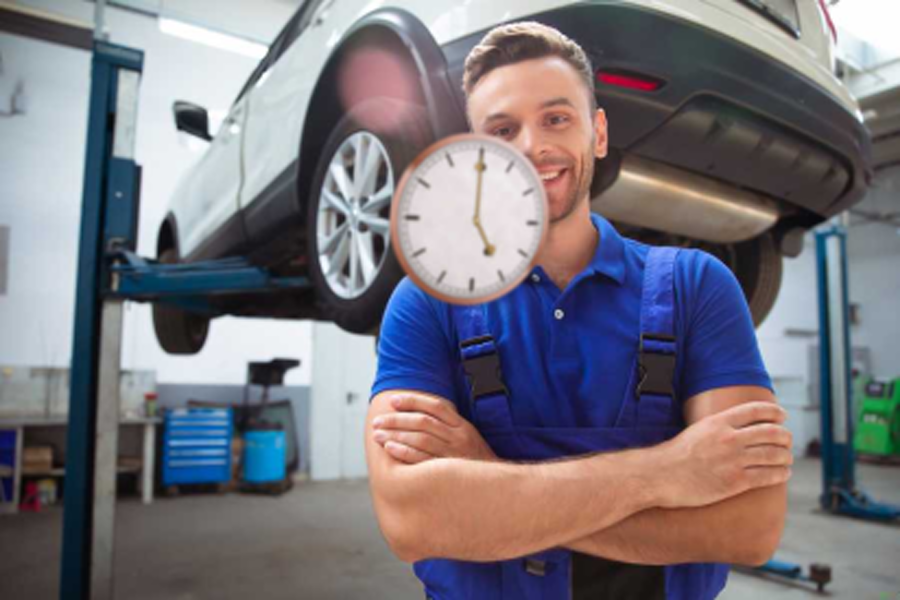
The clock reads {"hour": 5, "minute": 0}
